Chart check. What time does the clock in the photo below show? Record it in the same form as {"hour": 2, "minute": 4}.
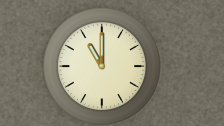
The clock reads {"hour": 11, "minute": 0}
